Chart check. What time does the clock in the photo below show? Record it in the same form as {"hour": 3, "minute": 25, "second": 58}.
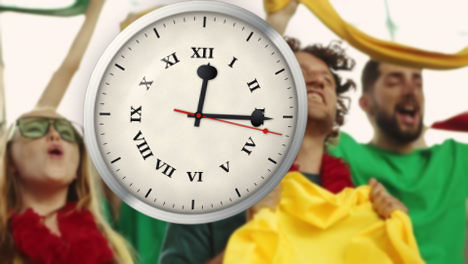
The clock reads {"hour": 12, "minute": 15, "second": 17}
